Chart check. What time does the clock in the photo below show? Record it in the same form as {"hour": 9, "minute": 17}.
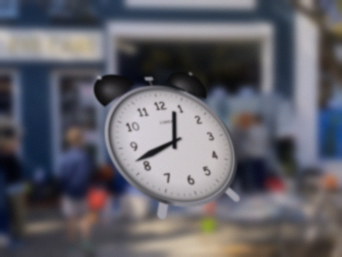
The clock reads {"hour": 12, "minute": 42}
